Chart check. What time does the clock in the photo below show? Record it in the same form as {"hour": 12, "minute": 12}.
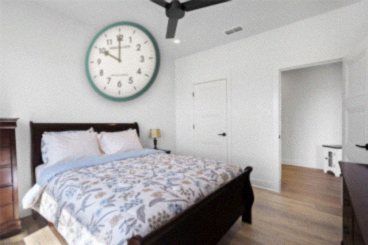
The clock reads {"hour": 10, "minute": 0}
